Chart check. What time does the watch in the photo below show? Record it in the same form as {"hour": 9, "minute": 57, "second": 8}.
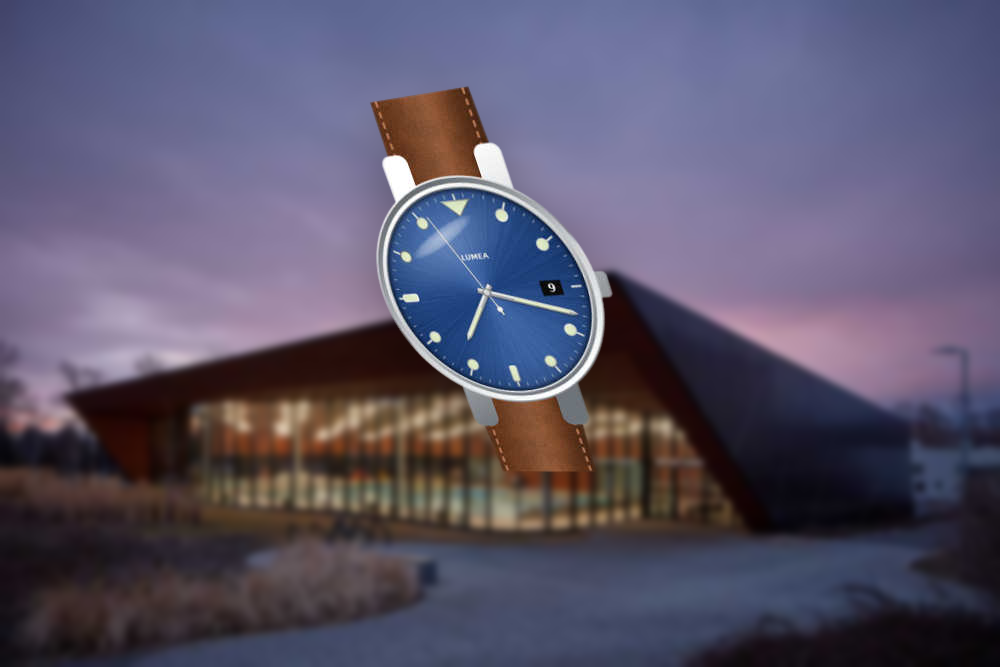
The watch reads {"hour": 7, "minute": 17, "second": 56}
